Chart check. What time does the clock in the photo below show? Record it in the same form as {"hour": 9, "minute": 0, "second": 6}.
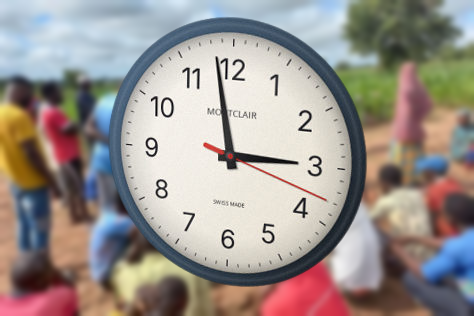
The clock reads {"hour": 2, "minute": 58, "second": 18}
